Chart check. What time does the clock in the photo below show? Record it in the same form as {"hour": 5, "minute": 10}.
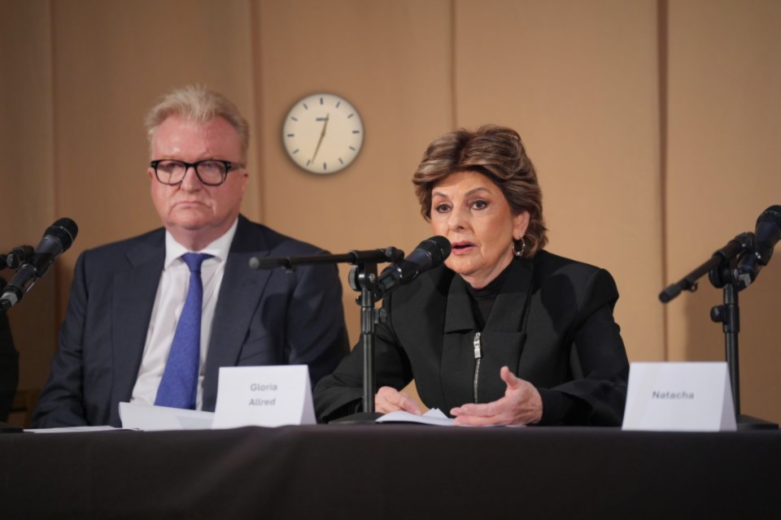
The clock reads {"hour": 12, "minute": 34}
